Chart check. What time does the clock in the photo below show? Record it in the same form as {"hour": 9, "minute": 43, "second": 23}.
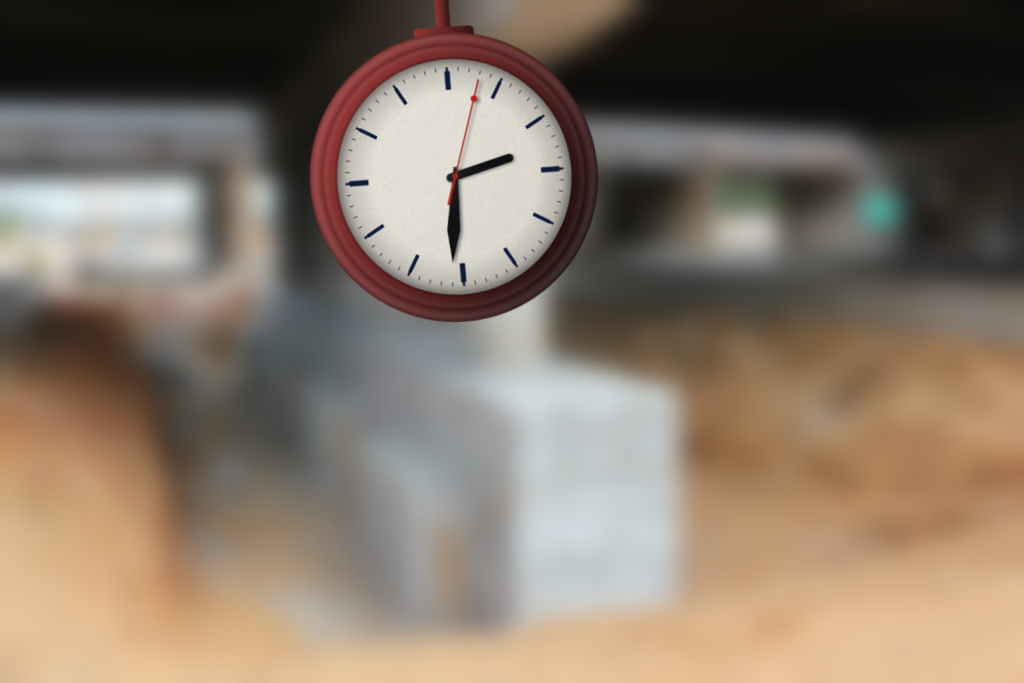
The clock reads {"hour": 2, "minute": 31, "second": 3}
